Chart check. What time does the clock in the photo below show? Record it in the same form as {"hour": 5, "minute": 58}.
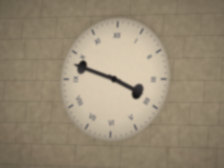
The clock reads {"hour": 3, "minute": 48}
